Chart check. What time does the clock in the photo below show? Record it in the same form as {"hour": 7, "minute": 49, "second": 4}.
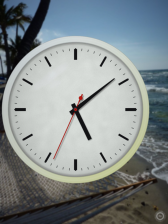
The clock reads {"hour": 5, "minute": 8, "second": 34}
